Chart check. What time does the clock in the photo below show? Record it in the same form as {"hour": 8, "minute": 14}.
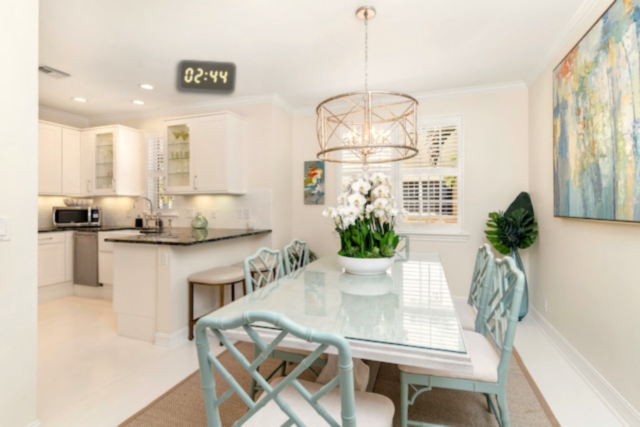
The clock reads {"hour": 2, "minute": 44}
